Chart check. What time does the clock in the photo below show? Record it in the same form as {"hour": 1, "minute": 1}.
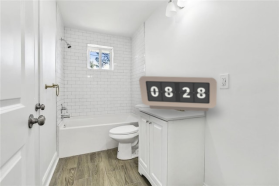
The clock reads {"hour": 8, "minute": 28}
